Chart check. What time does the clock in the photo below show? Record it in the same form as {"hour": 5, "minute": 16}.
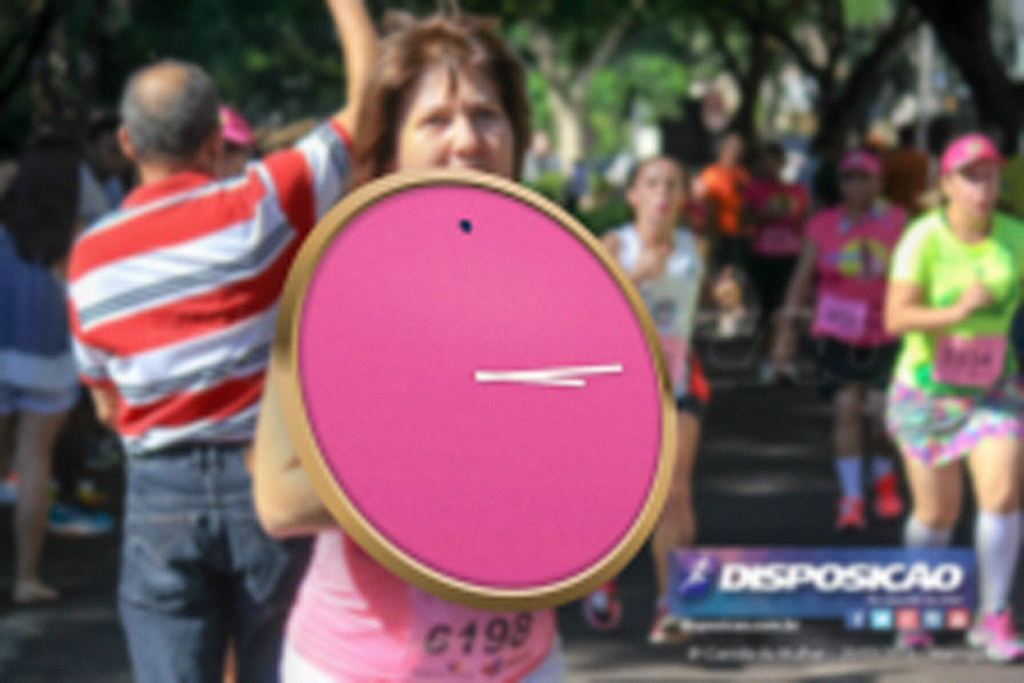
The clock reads {"hour": 3, "minute": 15}
